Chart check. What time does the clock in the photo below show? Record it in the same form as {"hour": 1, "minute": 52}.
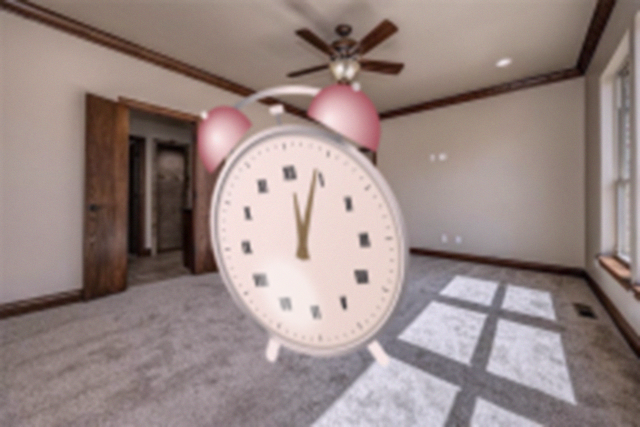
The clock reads {"hour": 12, "minute": 4}
